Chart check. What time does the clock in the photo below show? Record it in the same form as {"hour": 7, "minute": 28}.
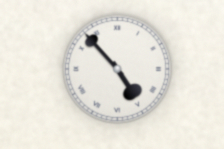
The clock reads {"hour": 4, "minute": 53}
